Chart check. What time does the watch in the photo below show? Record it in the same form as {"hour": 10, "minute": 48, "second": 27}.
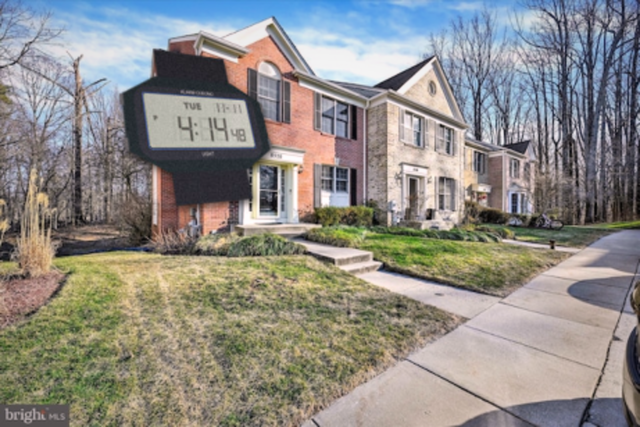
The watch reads {"hour": 4, "minute": 14, "second": 48}
